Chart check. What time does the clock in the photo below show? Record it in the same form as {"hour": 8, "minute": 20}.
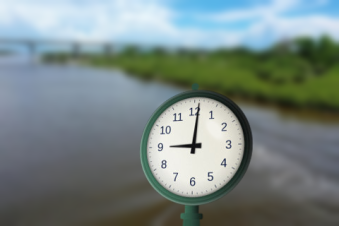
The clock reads {"hour": 9, "minute": 1}
